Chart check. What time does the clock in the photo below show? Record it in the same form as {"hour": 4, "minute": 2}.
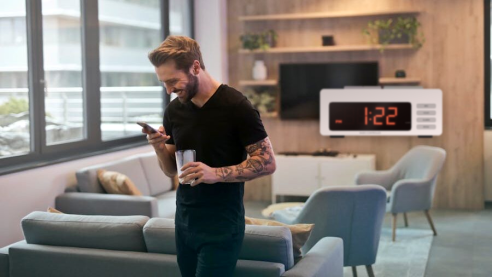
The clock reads {"hour": 1, "minute": 22}
